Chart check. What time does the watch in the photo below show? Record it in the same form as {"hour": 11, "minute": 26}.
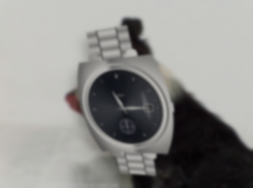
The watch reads {"hour": 11, "minute": 15}
